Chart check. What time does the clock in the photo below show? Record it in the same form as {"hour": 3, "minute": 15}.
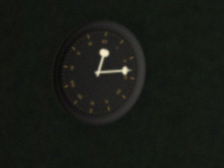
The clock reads {"hour": 12, "minute": 13}
